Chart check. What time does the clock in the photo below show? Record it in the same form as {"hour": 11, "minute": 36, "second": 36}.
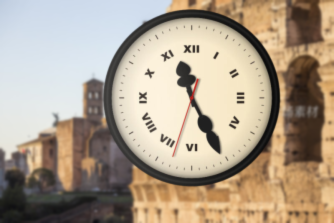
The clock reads {"hour": 11, "minute": 25, "second": 33}
